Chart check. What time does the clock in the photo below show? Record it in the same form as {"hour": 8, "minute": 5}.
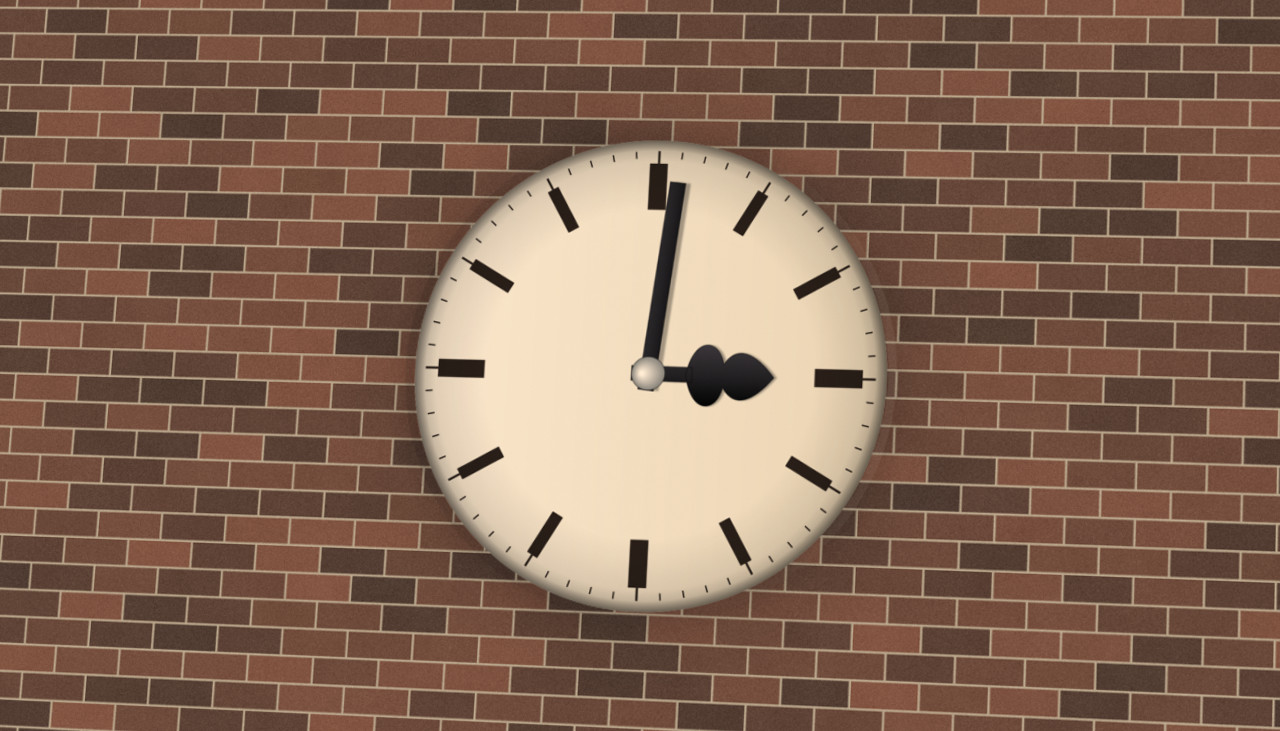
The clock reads {"hour": 3, "minute": 1}
